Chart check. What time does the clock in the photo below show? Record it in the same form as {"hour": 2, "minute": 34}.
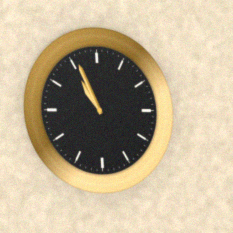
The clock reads {"hour": 10, "minute": 56}
